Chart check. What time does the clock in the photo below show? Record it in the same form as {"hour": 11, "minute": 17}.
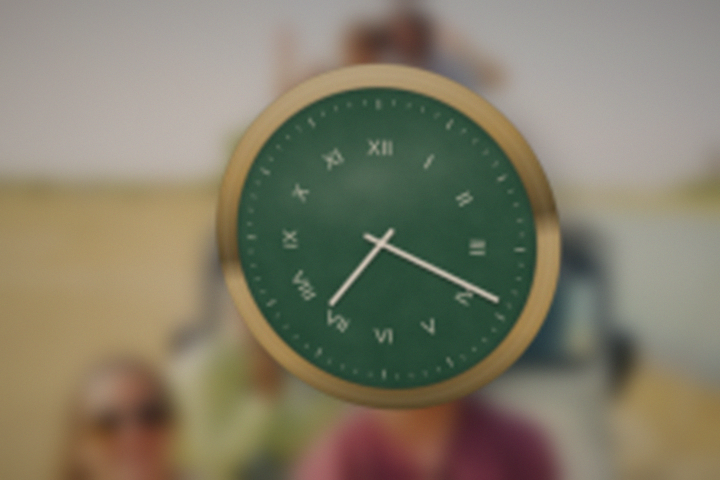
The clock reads {"hour": 7, "minute": 19}
